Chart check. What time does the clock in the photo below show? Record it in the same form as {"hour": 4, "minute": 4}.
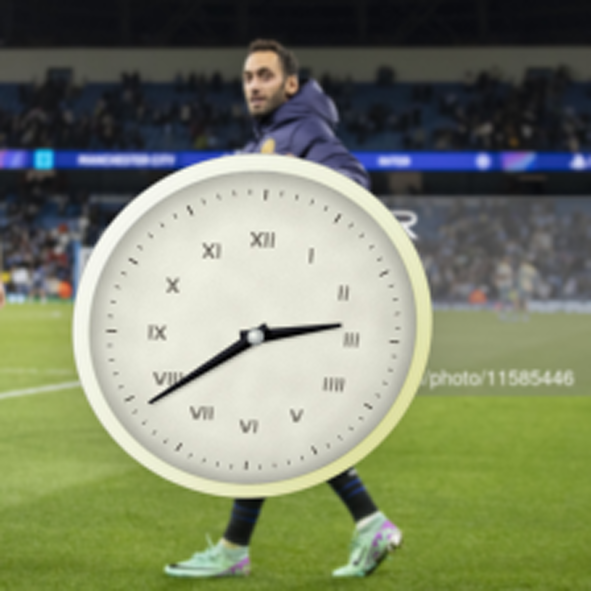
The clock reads {"hour": 2, "minute": 39}
